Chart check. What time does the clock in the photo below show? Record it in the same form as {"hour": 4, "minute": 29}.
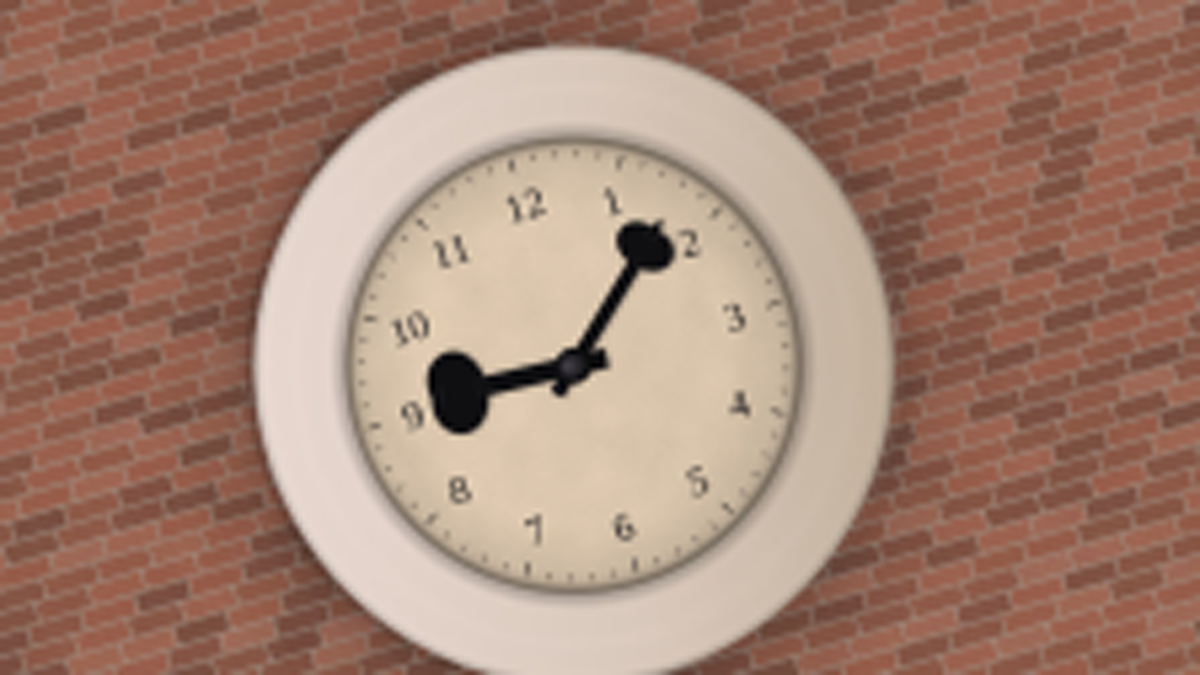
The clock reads {"hour": 9, "minute": 8}
